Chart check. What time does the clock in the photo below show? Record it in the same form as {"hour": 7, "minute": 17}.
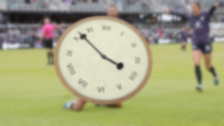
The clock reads {"hour": 3, "minute": 52}
